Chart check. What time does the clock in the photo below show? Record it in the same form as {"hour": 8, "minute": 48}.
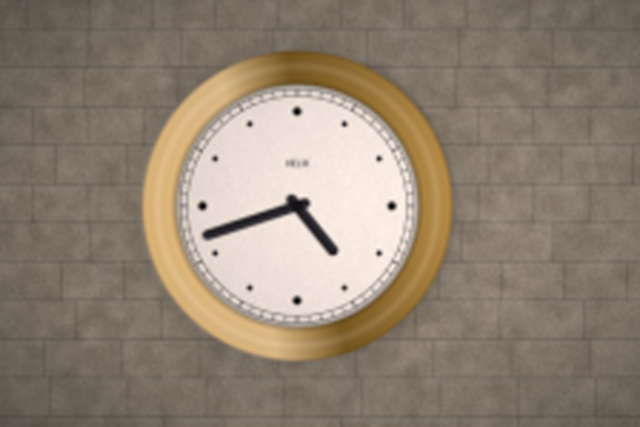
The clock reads {"hour": 4, "minute": 42}
